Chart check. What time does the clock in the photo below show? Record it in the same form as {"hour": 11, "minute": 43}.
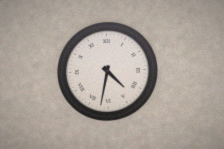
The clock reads {"hour": 4, "minute": 32}
